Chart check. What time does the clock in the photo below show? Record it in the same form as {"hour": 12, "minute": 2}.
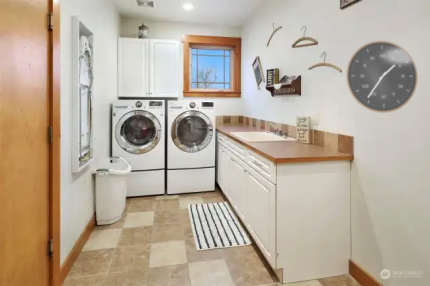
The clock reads {"hour": 1, "minute": 36}
